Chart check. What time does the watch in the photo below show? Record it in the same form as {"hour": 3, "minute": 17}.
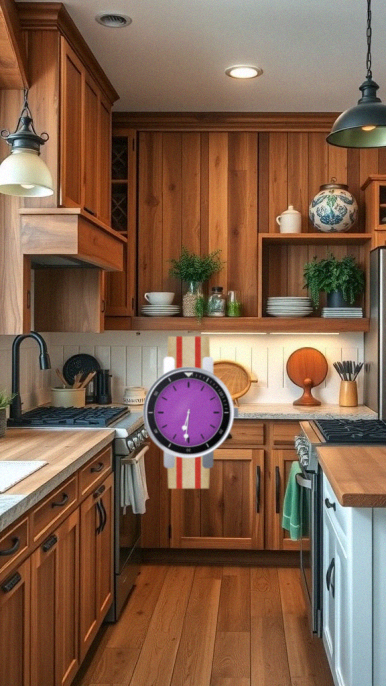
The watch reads {"hour": 6, "minute": 31}
